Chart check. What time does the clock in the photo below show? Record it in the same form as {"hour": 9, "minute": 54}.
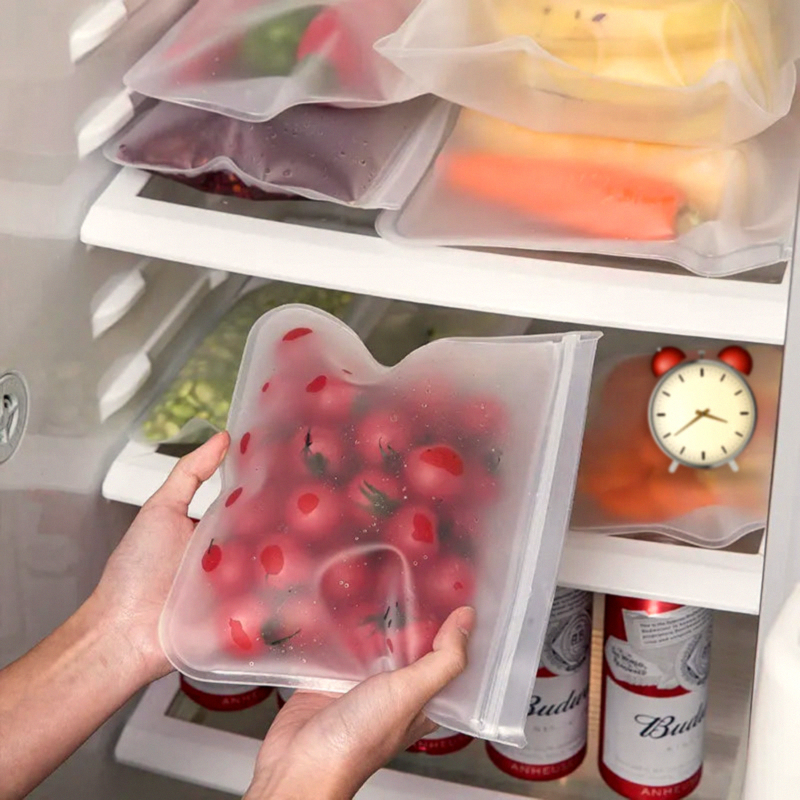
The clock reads {"hour": 3, "minute": 39}
